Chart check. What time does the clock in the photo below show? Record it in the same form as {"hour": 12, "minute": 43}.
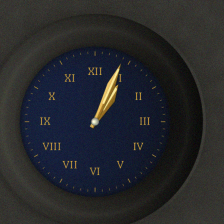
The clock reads {"hour": 1, "minute": 4}
